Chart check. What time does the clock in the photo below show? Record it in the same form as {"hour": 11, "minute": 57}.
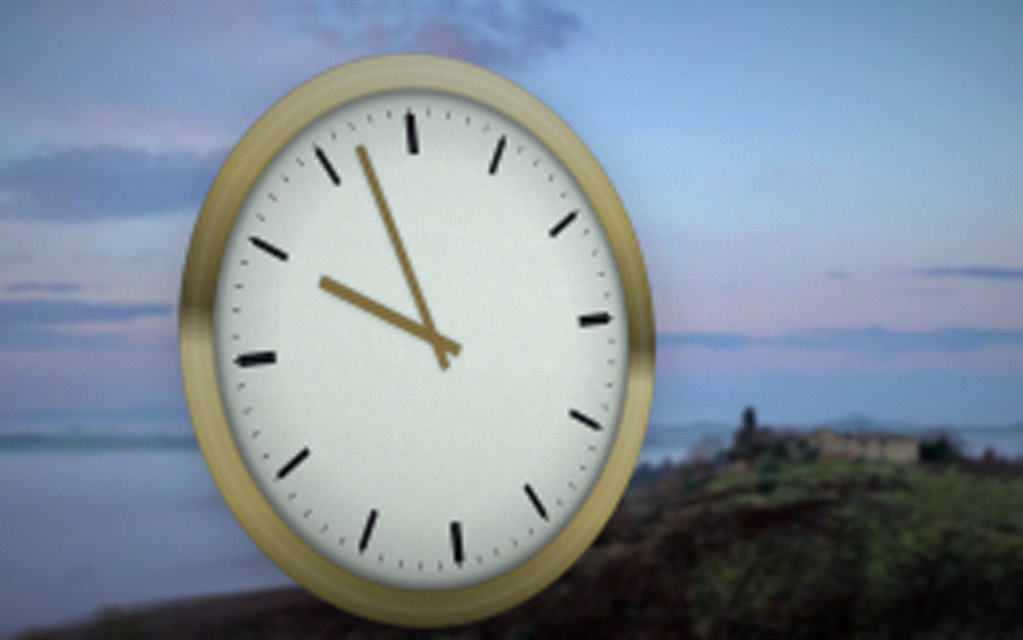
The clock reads {"hour": 9, "minute": 57}
